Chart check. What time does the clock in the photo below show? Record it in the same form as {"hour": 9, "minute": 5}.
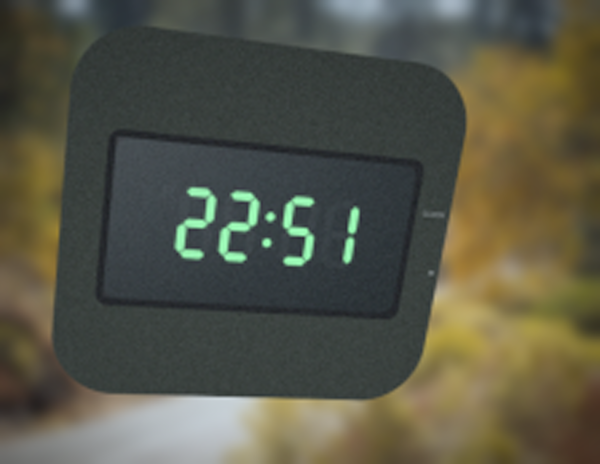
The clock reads {"hour": 22, "minute": 51}
